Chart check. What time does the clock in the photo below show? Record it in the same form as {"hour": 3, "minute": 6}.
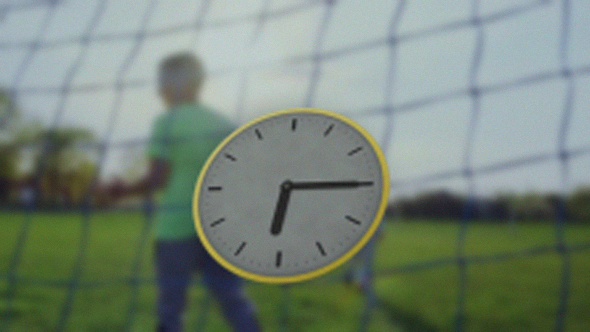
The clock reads {"hour": 6, "minute": 15}
